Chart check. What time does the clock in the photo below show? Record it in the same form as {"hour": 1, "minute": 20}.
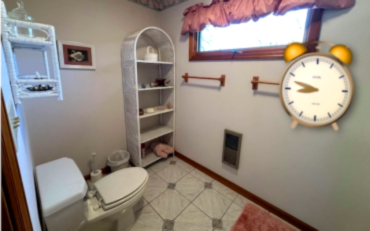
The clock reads {"hour": 8, "minute": 48}
